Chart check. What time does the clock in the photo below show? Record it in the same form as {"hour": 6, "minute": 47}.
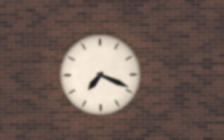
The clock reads {"hour": 7, "minute": 19}
